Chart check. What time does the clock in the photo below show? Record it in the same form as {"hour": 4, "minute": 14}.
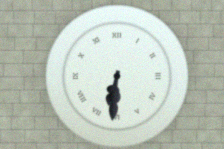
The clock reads {"hour": 6, "minute": 31}
